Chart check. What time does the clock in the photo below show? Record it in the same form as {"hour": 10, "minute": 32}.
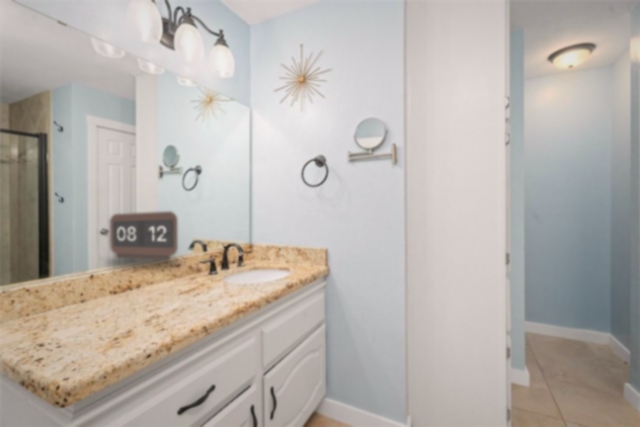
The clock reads {"hour": 8, "minute": 12}
